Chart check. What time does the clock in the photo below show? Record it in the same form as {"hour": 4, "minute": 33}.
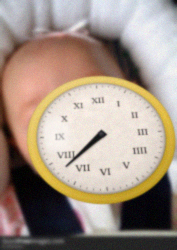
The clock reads {"hour": 7, "minute": 38}
